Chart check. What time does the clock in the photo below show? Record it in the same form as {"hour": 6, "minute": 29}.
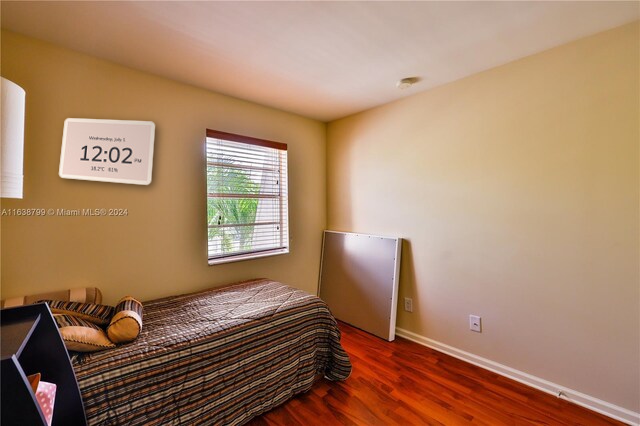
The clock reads {"hour": 12, "minute": 2}
